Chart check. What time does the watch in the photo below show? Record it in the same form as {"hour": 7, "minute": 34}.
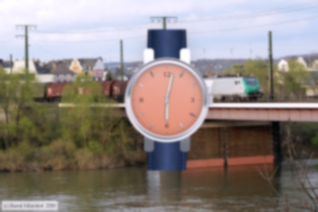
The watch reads {"hour": 6, "minute": 2}
